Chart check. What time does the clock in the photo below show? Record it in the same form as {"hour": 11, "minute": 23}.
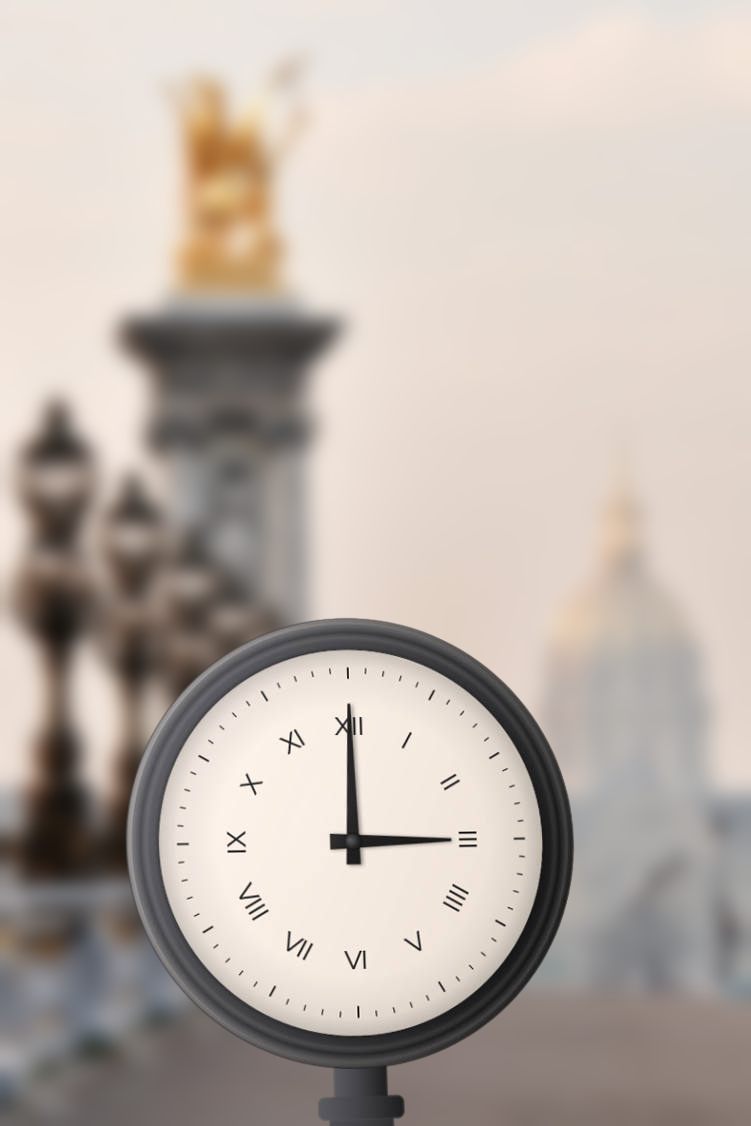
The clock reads {"hour": 3, "minute": 0}
